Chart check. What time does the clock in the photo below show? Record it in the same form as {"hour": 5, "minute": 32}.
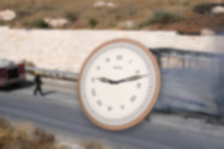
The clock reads {"hour": 9, "minute": 12}
